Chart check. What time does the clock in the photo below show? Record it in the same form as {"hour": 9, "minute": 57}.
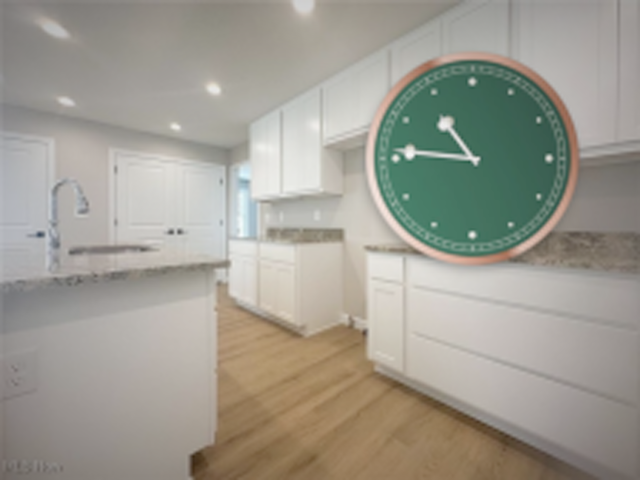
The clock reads {"hour": 10, "minute": 46}
